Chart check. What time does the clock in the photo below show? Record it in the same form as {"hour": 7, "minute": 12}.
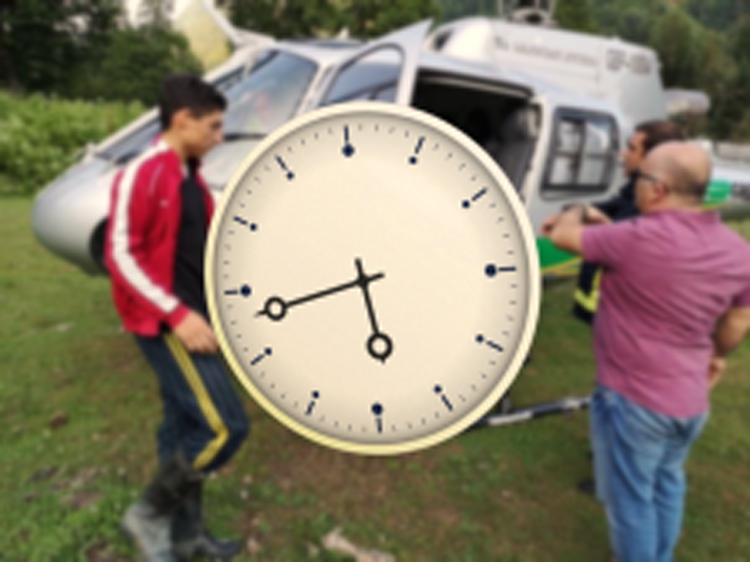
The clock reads {"hour": 5, "minute": 43}
